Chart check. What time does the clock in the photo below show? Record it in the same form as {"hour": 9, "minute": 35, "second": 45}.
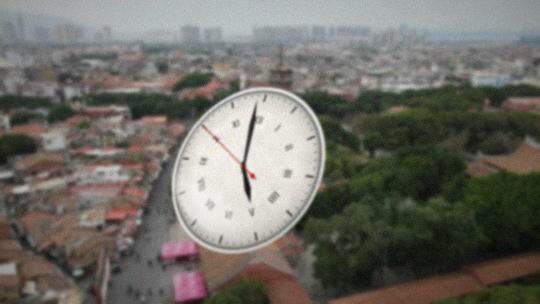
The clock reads {"hour": 4, "minute": 58, "second": 50}
